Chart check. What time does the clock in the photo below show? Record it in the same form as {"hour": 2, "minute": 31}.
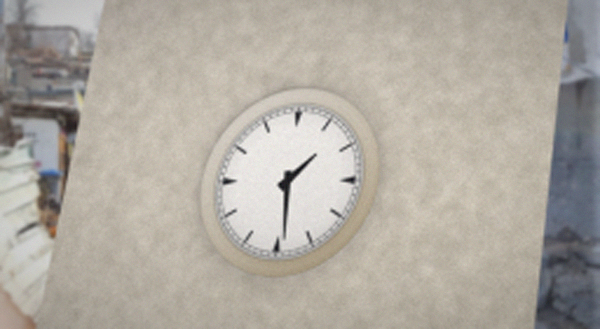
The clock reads {"hour": 1, "minute": 29}
